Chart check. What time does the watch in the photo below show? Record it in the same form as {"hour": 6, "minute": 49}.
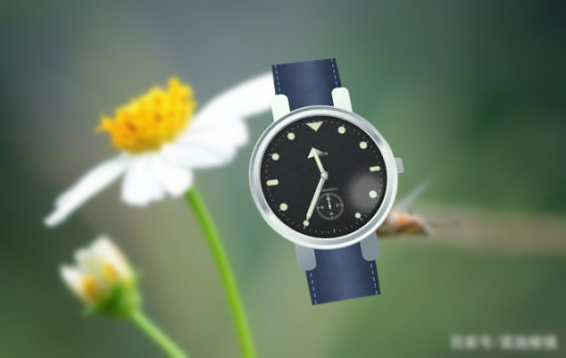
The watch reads {"hour": 11, "minute": 35}
